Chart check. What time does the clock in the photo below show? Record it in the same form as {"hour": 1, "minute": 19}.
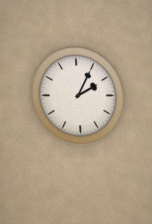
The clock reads {"hour": 2, "minute": 5}
